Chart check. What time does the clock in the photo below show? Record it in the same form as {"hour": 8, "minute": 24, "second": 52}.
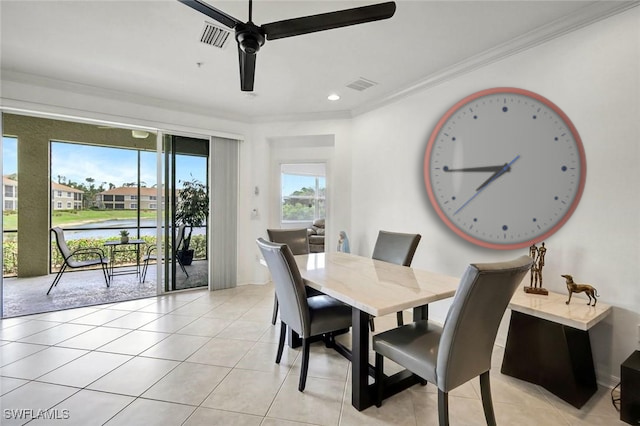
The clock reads {"hour": 7, "minute": 44, "second": 38}
